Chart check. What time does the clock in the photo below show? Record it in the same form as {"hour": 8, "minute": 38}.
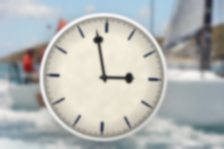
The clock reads {"hour": 2, "minute": 58}
